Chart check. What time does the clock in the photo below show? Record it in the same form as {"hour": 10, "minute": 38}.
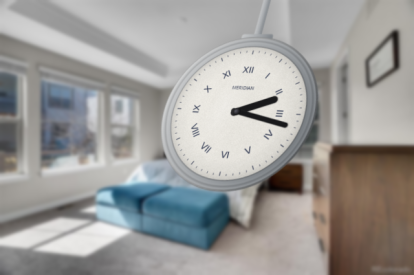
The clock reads {"hour": 2, "minute": 17}
